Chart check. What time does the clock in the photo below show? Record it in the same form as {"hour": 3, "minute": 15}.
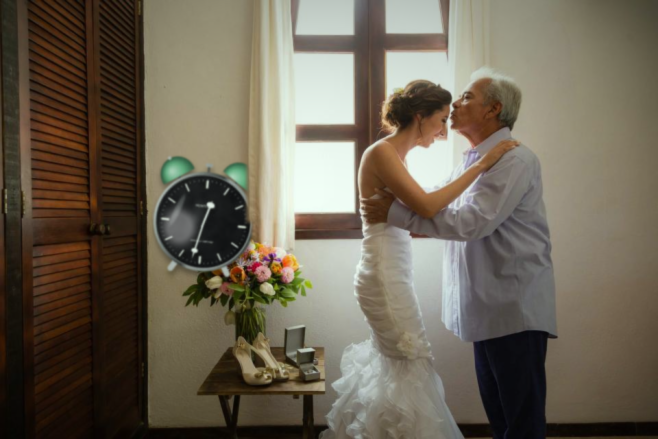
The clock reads {"hour": 12, "minute": 32}
